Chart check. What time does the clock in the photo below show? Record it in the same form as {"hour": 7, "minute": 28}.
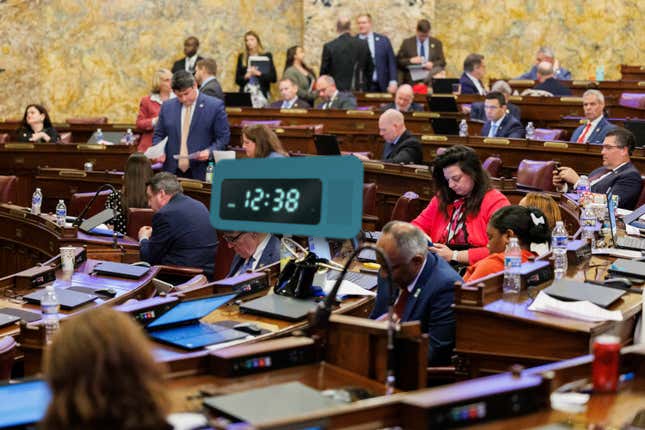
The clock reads {"hour": 12, "minute": 38}
